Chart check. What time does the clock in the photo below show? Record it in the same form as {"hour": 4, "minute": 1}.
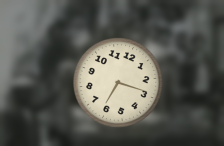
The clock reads {"hour": 6, "minute": 14}
